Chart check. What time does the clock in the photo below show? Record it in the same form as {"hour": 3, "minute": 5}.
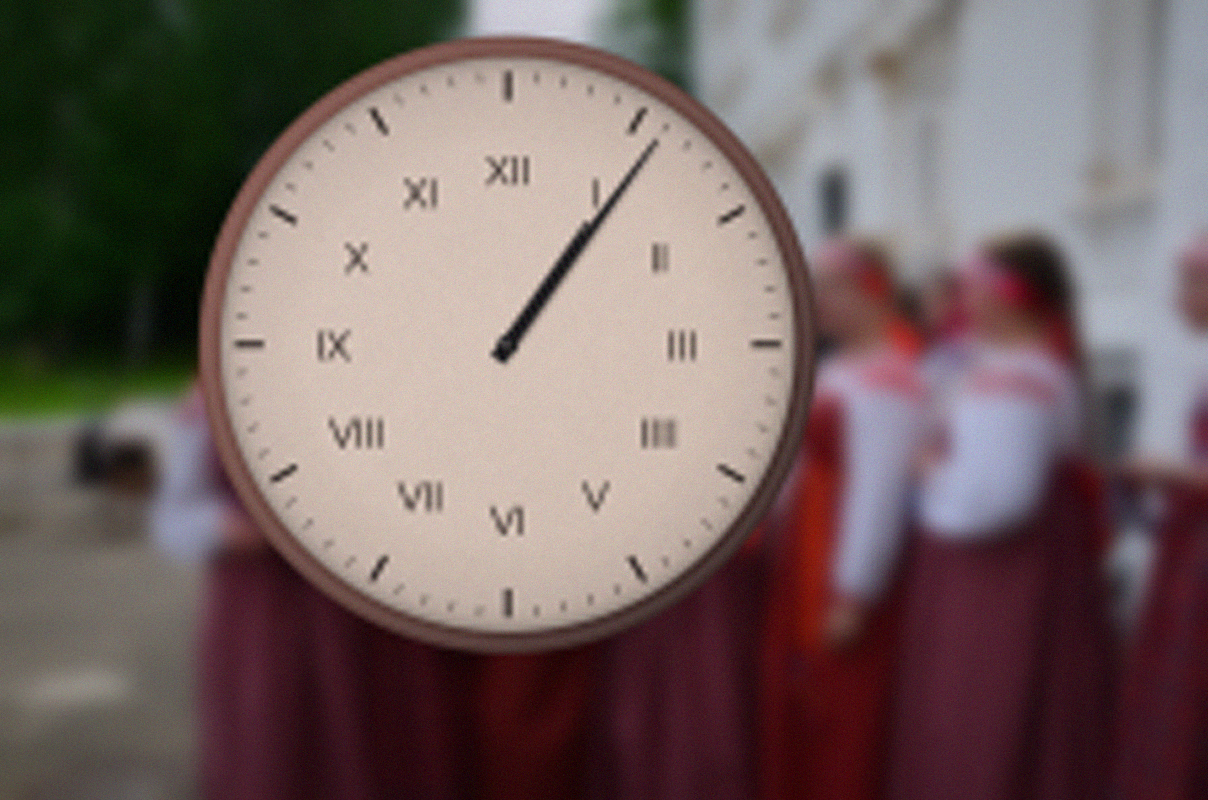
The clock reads {"hour": 1, "minute": 6}
